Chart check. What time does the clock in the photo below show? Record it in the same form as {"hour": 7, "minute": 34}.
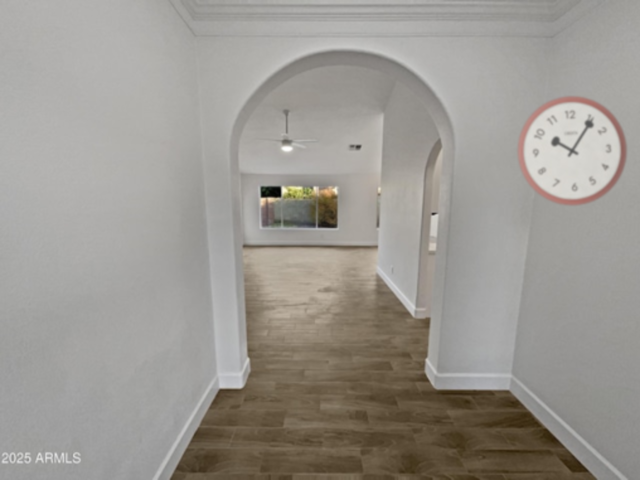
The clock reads {"hour": 10, "minute": 6}
